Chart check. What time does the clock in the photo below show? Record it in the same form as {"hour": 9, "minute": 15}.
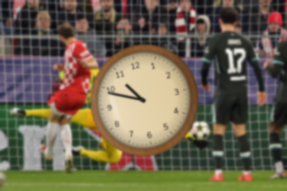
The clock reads {"hour": 10, "minute": 49}
